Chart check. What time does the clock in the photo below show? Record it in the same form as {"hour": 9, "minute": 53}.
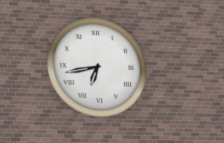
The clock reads {"hour": 6, "minute": 43}
